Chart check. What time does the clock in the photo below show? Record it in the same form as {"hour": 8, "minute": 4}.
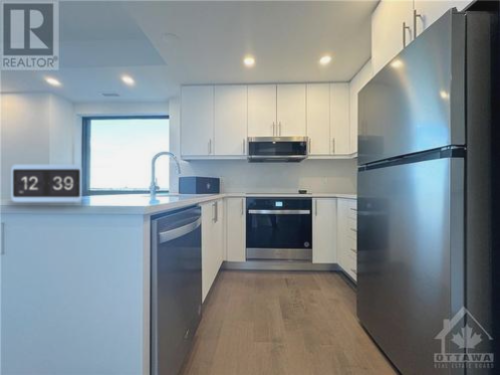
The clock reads {"hour": 12, "minute": 39}
